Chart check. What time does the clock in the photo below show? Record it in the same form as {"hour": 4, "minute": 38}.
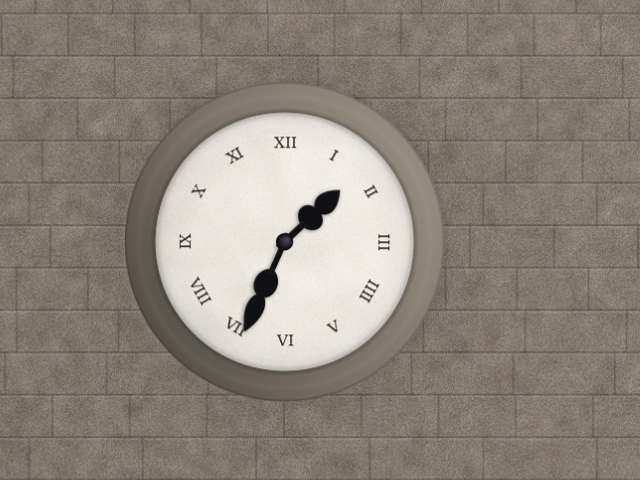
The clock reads {"hour": 1, "minute": 34}
